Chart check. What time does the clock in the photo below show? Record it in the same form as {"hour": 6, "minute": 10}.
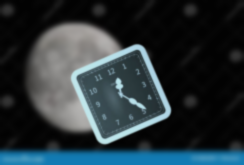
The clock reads {"hour": 12, "minute": 24}
